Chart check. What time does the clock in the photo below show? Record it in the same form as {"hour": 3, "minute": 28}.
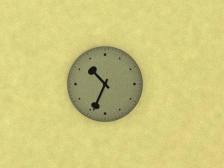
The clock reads {"hour": 10, "minute": 34}
